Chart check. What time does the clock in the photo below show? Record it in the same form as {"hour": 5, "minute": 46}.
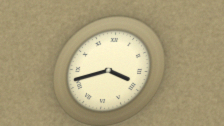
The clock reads {"hour": 3, "minute": 42}
